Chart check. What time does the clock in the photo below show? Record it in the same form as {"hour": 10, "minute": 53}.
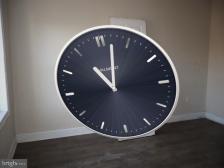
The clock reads {"hour": 11, "minute": 2}
